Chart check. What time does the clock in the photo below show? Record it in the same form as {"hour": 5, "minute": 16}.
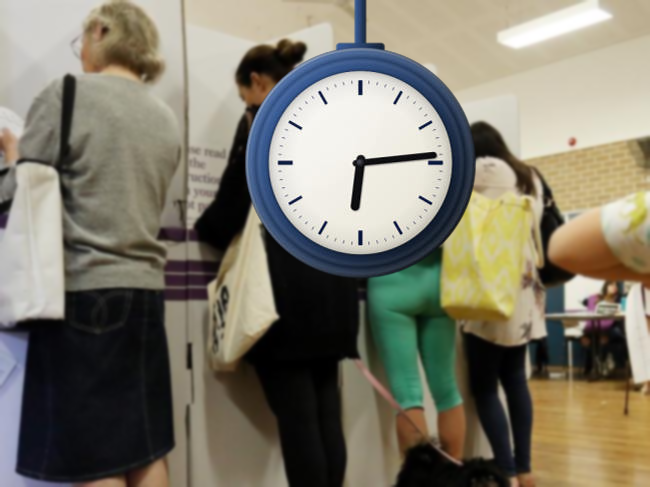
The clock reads {"hour": 6, "minute": 14}
